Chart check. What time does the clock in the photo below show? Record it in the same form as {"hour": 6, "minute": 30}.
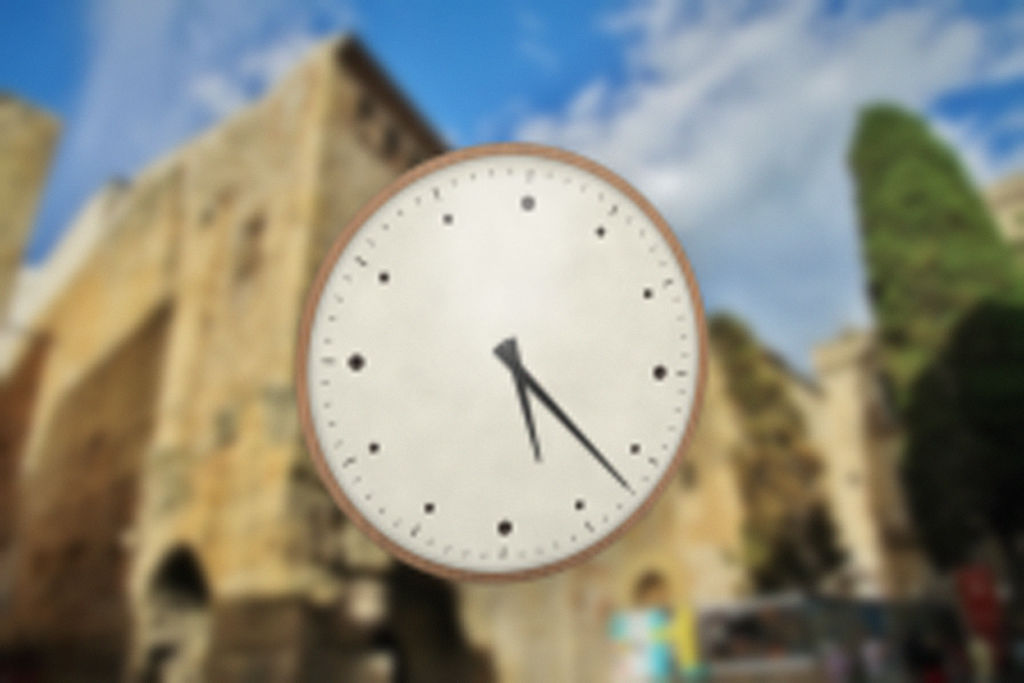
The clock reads {"hour": 5, "minute": 22}
